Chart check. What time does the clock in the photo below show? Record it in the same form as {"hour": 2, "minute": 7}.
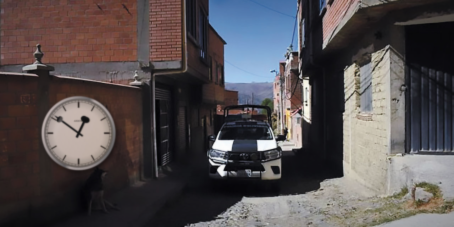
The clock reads {"hour": 12, "minute": 51}
